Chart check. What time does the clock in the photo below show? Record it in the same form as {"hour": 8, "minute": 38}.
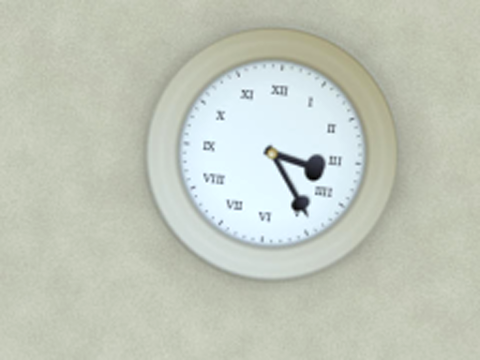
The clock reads {"hour": 3, "minute": 24}
